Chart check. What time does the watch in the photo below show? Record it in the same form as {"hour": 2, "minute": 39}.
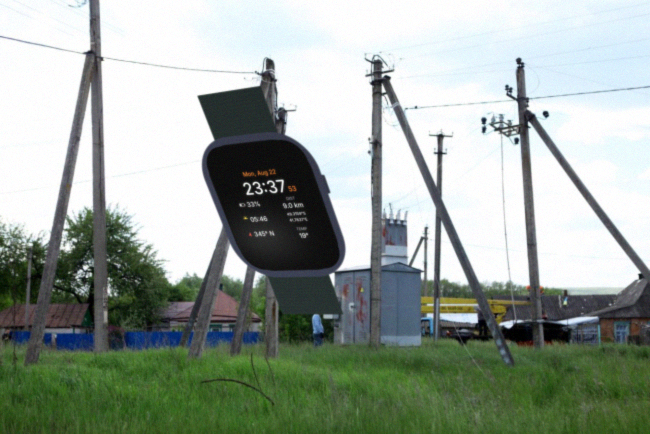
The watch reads {"hour": 23, "minute": 37}
